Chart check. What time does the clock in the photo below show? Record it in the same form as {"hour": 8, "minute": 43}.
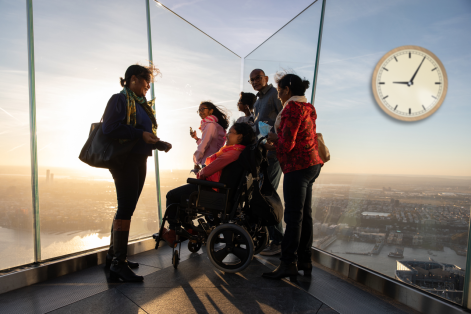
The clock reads {"hour": 9, "minute": 5}
